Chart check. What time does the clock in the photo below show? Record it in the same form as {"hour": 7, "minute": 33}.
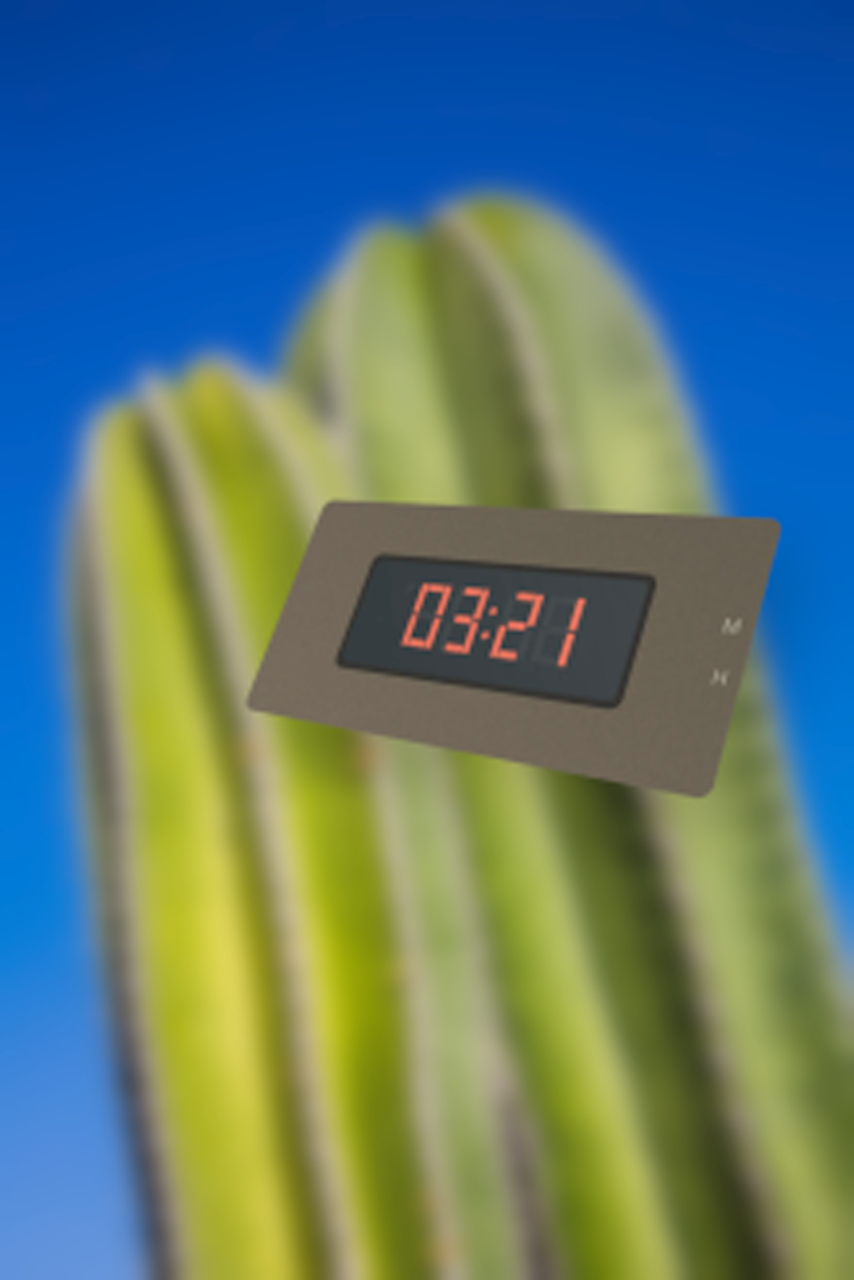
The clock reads {"hour": 3, "minute": 21}
